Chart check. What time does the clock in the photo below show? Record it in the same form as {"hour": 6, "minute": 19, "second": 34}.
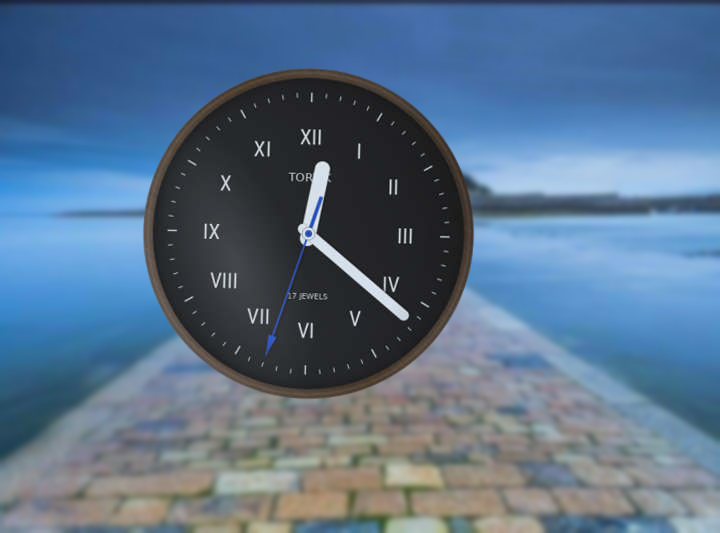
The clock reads {"hour": 12, "minute": 21, "second": 33}
